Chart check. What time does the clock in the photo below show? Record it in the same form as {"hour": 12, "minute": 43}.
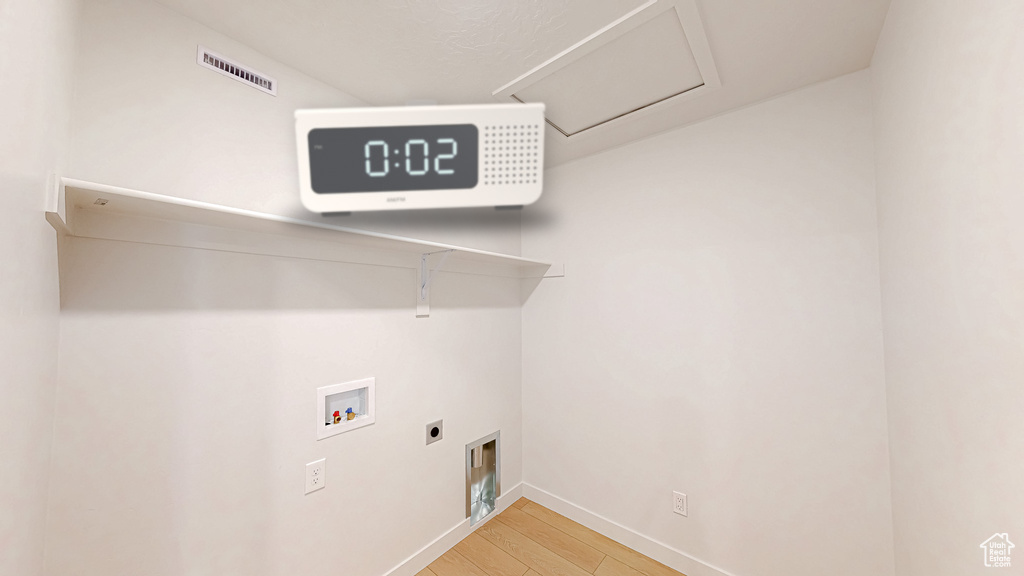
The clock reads {"hour": 0, "minute": 2}
